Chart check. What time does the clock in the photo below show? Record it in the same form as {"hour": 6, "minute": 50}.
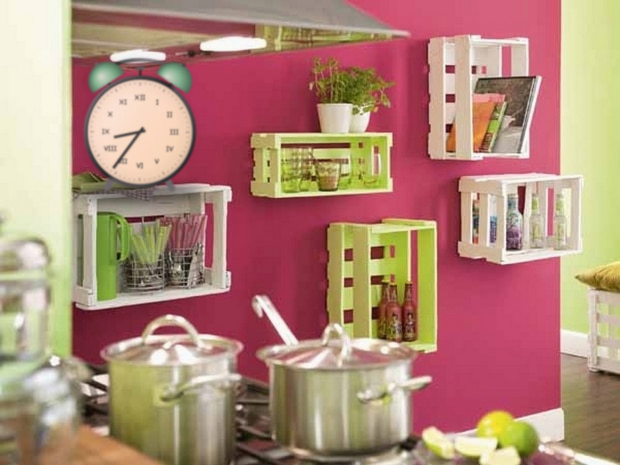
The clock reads {"hour": 8, "minute": 36}
